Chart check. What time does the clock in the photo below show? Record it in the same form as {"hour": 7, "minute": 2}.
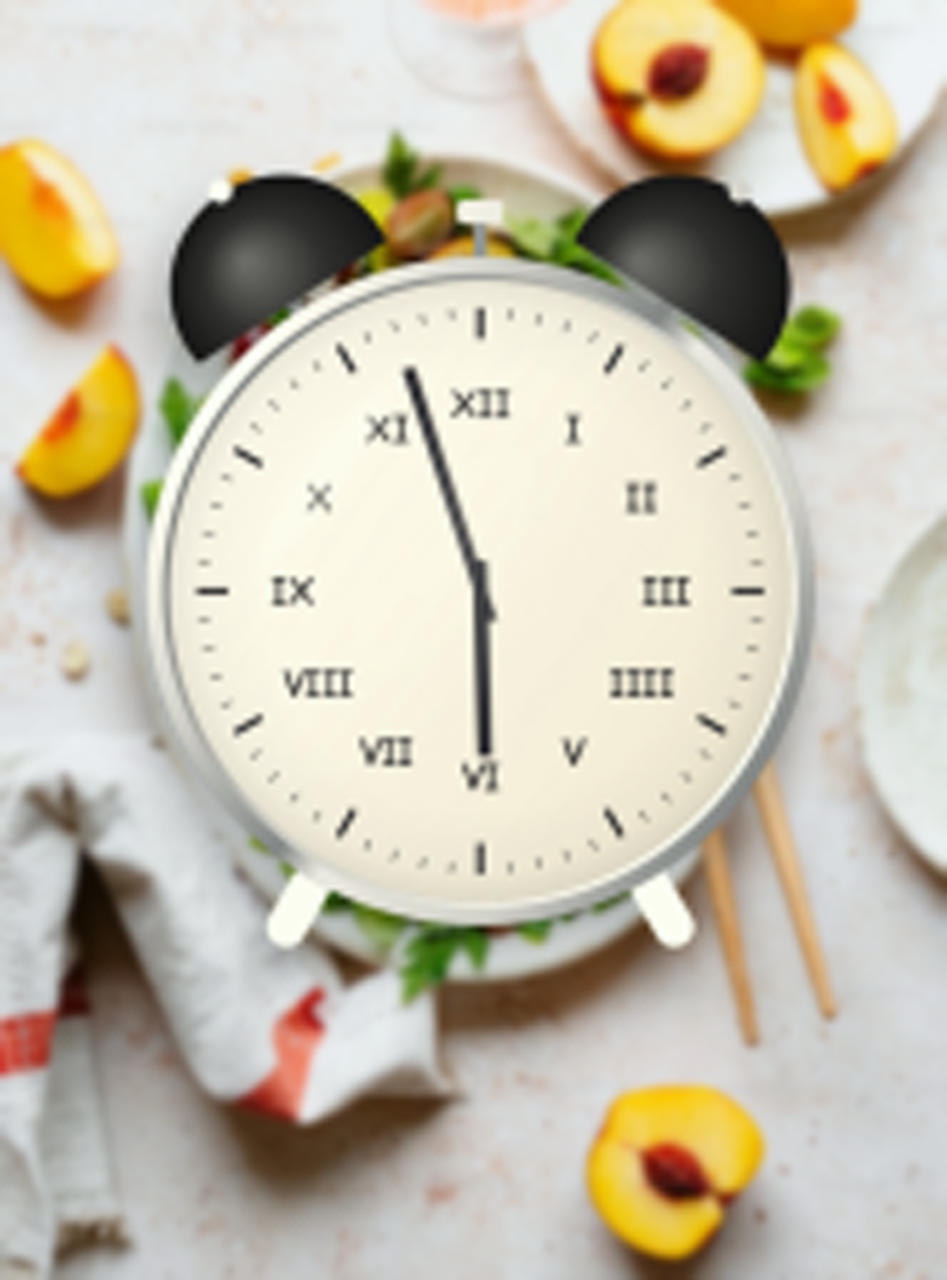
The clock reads {"hour": 5, "minute": 57}
